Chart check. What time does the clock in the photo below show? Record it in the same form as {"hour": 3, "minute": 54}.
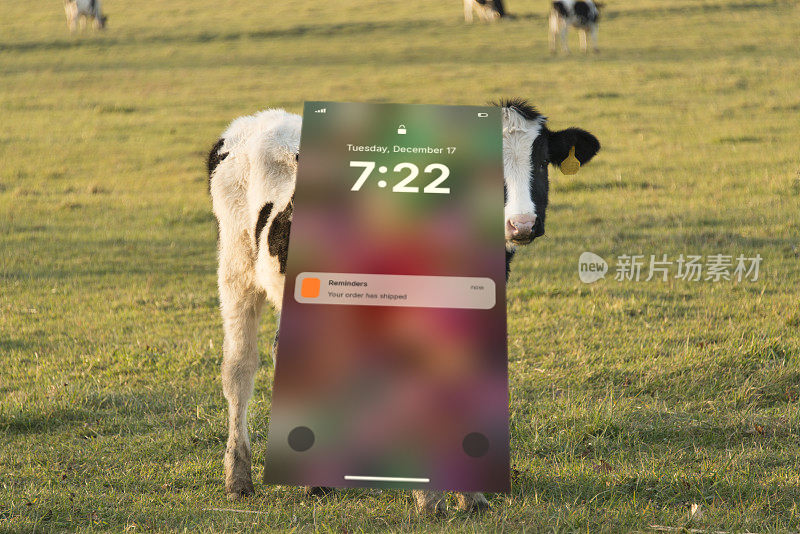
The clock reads {"hour": 7, "minute": 22}
